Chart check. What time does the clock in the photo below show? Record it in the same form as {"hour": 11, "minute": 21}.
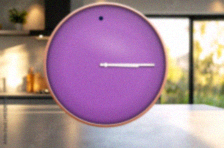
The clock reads {"hour": 3, "minute": 16}
